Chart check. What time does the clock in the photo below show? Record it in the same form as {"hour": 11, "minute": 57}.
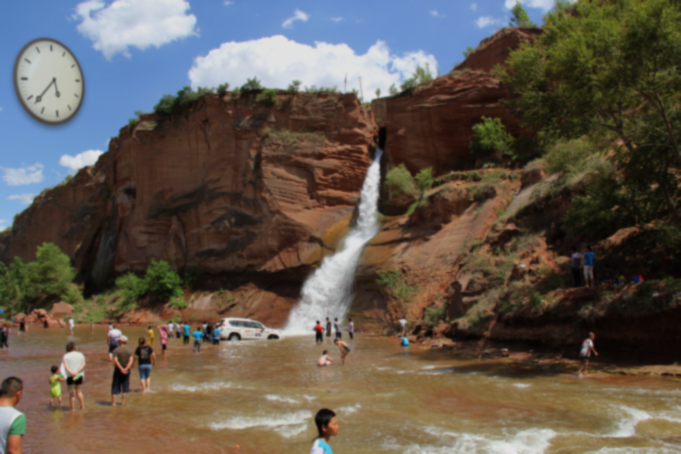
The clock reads {"hour": 5, "minute": 38}
